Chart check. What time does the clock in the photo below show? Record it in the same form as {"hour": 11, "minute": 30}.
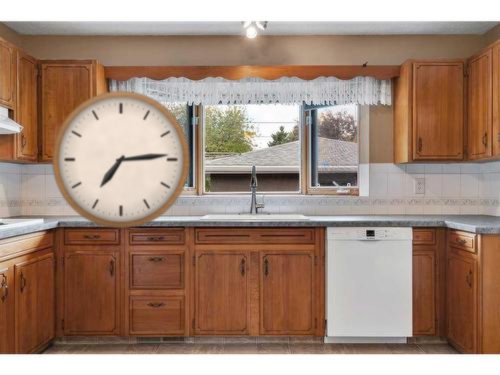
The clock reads {"hour": 7, "minute": 14}
